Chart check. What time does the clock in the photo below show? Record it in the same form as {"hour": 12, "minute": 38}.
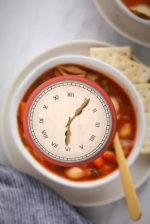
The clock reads {"hour": 6, "minute": 6}
